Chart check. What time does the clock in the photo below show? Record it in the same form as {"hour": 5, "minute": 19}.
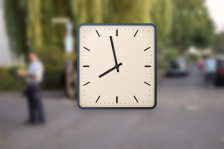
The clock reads {"hour": 7, "minute": 58}
